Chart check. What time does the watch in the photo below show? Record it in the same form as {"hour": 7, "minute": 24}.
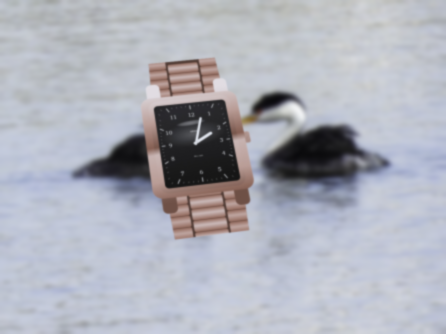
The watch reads {"hour": 2, "minute": 3}
